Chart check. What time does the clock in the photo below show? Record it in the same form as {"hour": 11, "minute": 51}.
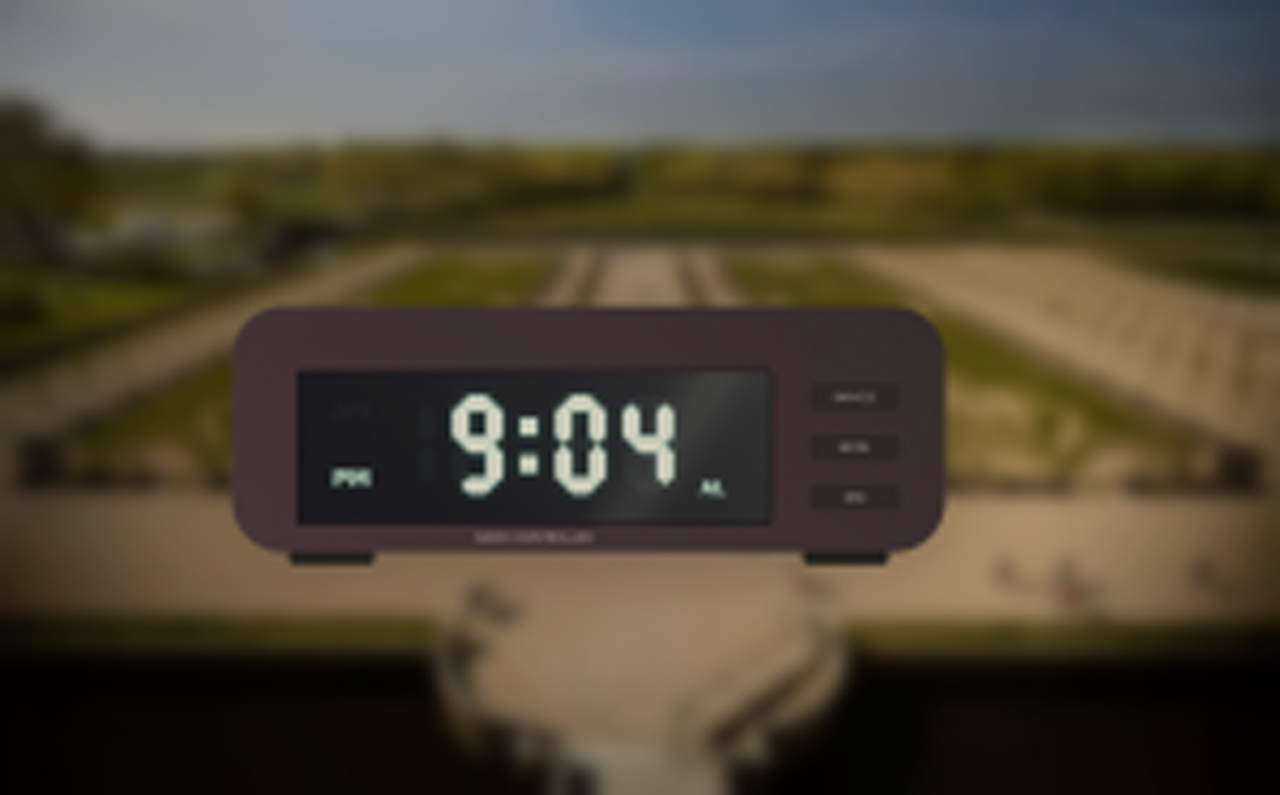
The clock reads {"hour": 9, "minute": 4}
